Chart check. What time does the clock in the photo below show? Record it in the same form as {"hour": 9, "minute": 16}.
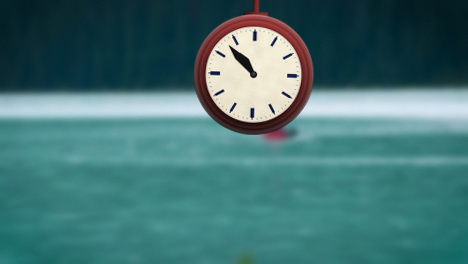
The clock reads {"hour": 10, "minute": 53}
